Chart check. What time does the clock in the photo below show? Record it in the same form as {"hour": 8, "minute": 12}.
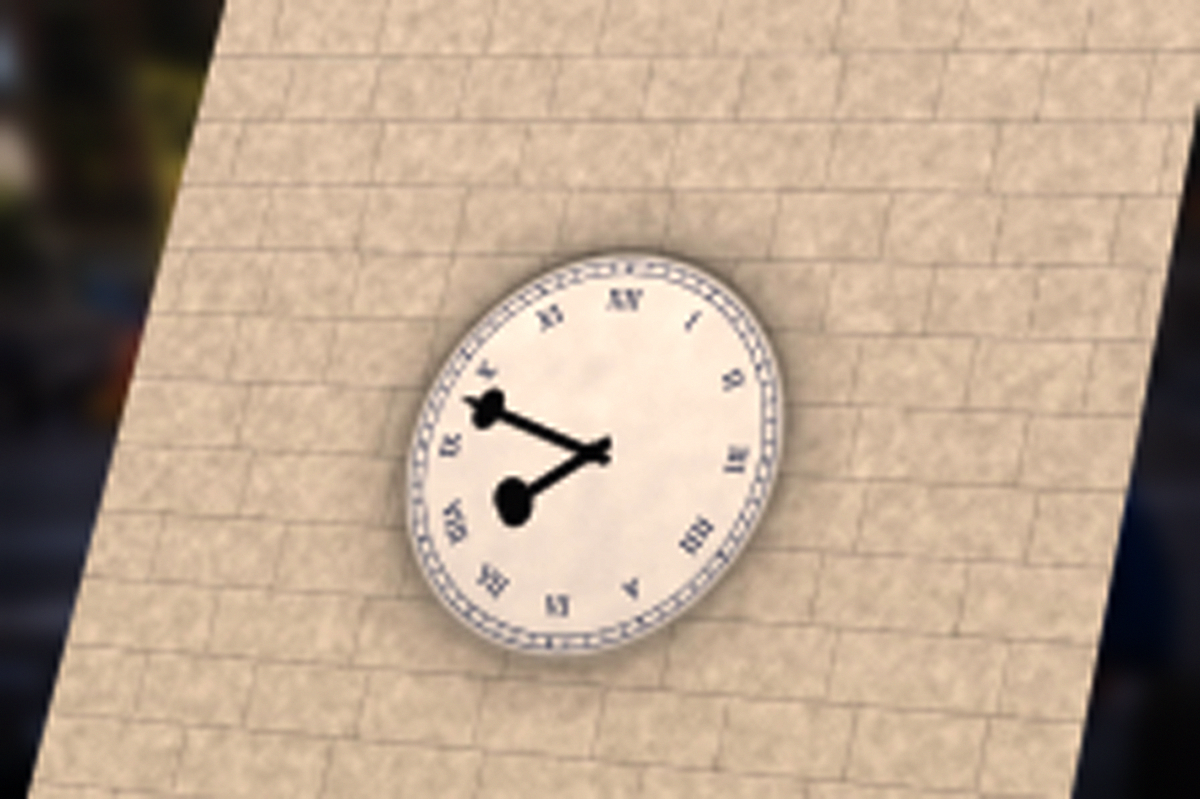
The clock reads {"hour": 7, "minute": 48}
